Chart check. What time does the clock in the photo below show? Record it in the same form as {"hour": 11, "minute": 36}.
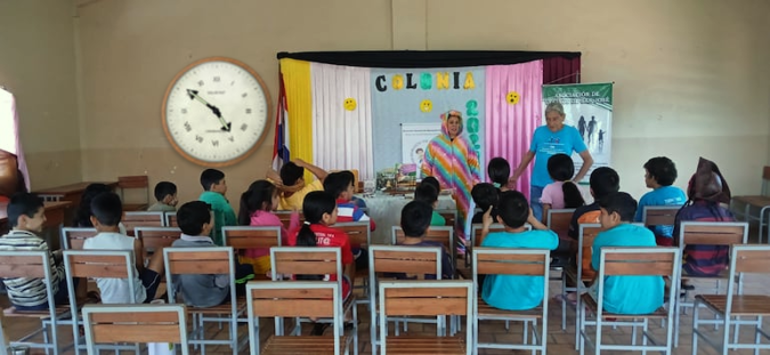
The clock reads {"hour": 4, "minute": 51}
